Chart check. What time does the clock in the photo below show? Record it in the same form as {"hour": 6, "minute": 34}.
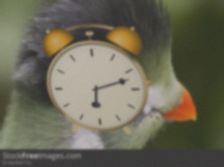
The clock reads {"hour": 6, "minute": 12}
